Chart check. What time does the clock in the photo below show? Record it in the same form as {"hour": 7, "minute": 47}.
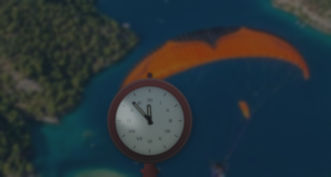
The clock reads {"hour": 11, "minute": 53}
